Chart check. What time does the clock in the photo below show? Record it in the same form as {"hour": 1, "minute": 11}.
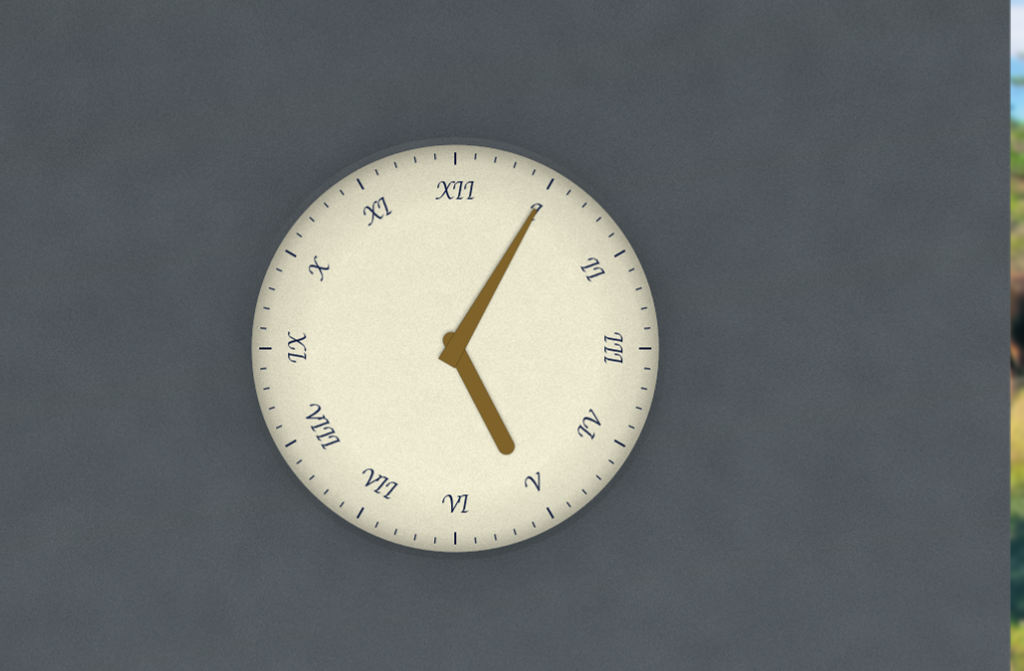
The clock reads {"hour": 5, "minute": 5}
